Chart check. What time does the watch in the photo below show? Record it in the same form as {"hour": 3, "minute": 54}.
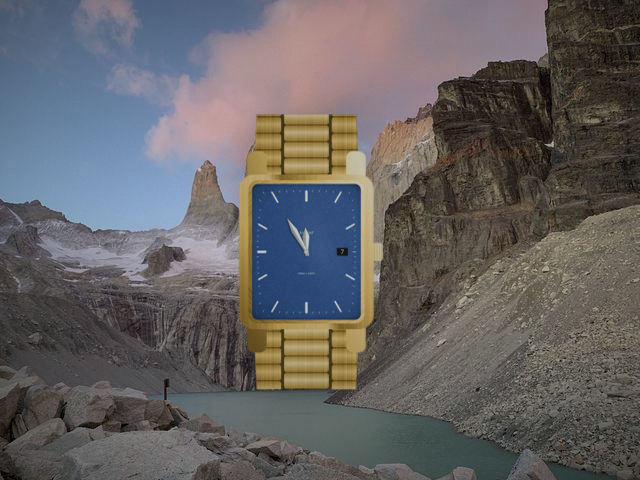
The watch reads {"hour": 11, "minute": 55}
